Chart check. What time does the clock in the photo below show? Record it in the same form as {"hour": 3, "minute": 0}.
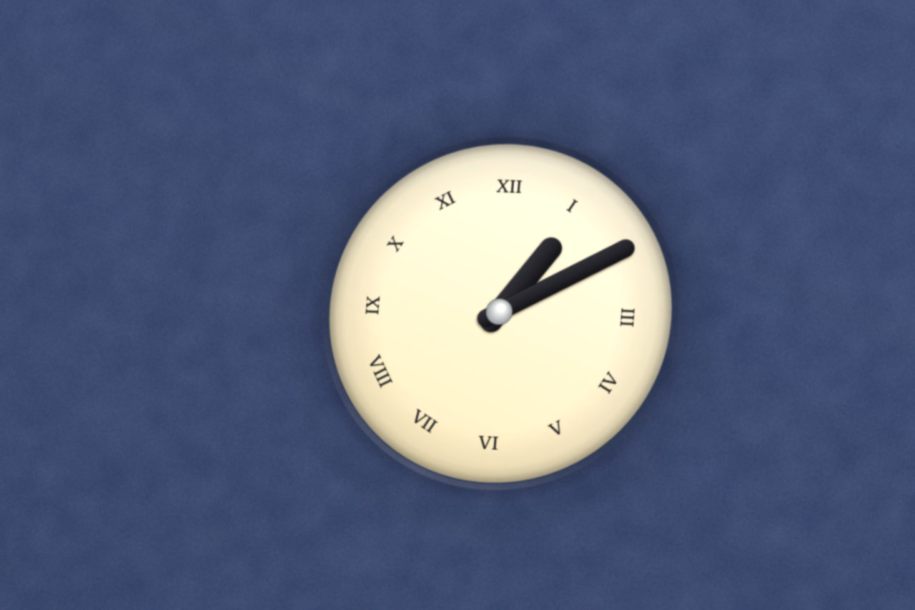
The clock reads {"hour": 1, "minute": 10}
